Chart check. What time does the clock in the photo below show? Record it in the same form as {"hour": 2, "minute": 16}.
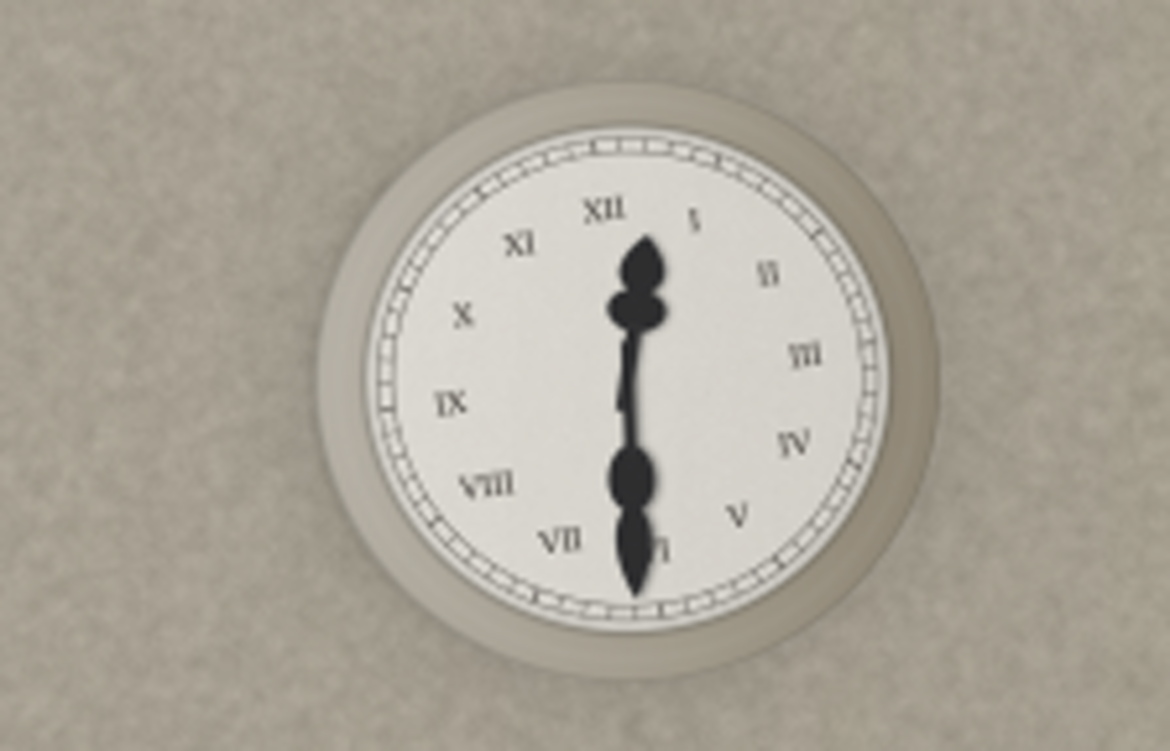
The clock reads {"hour": 12, "minute": 31}
